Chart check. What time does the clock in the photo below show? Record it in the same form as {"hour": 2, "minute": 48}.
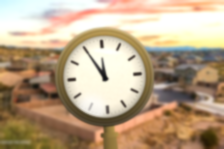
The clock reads {"hour": 11, "minute": 55}
